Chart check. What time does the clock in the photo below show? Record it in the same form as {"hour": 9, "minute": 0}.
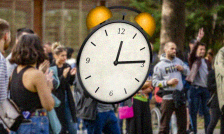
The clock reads {"hour": 12, "minute": 14}
